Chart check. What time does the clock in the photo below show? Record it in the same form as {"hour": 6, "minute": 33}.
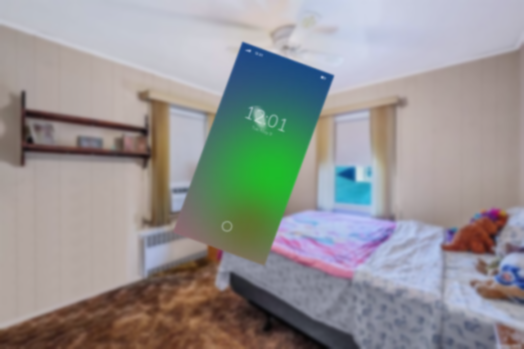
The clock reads {"hour": 12, "minute": 1}
